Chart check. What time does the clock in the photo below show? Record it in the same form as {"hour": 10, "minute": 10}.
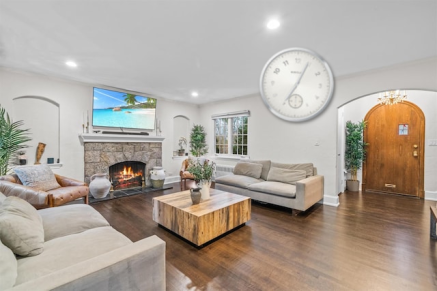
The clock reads {"hour": 7, "minute": 4}
